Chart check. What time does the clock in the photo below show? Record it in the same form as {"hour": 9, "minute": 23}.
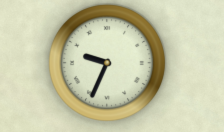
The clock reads {"hour": 9, "minute": 34}
